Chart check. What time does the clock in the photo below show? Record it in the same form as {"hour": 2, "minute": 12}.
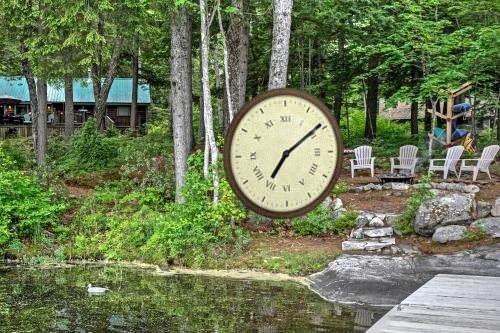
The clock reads {"hour": 7, "minute": 9}
